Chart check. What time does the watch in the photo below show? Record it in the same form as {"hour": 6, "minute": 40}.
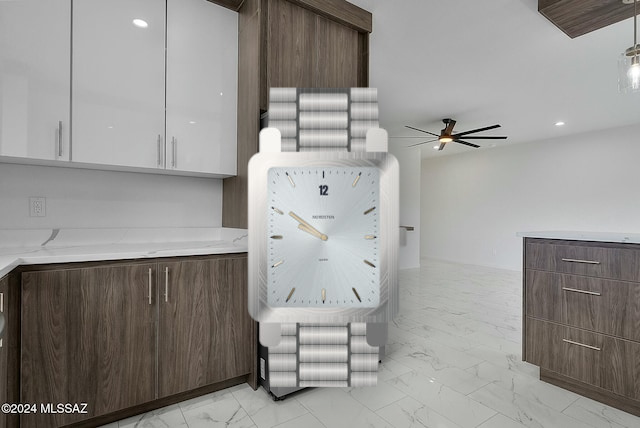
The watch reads {"hour": 9, "minute": 51}
